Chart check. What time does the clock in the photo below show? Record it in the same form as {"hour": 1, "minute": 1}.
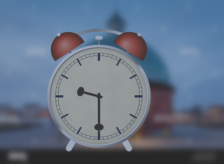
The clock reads {"hour": 9, "minute": 30}
